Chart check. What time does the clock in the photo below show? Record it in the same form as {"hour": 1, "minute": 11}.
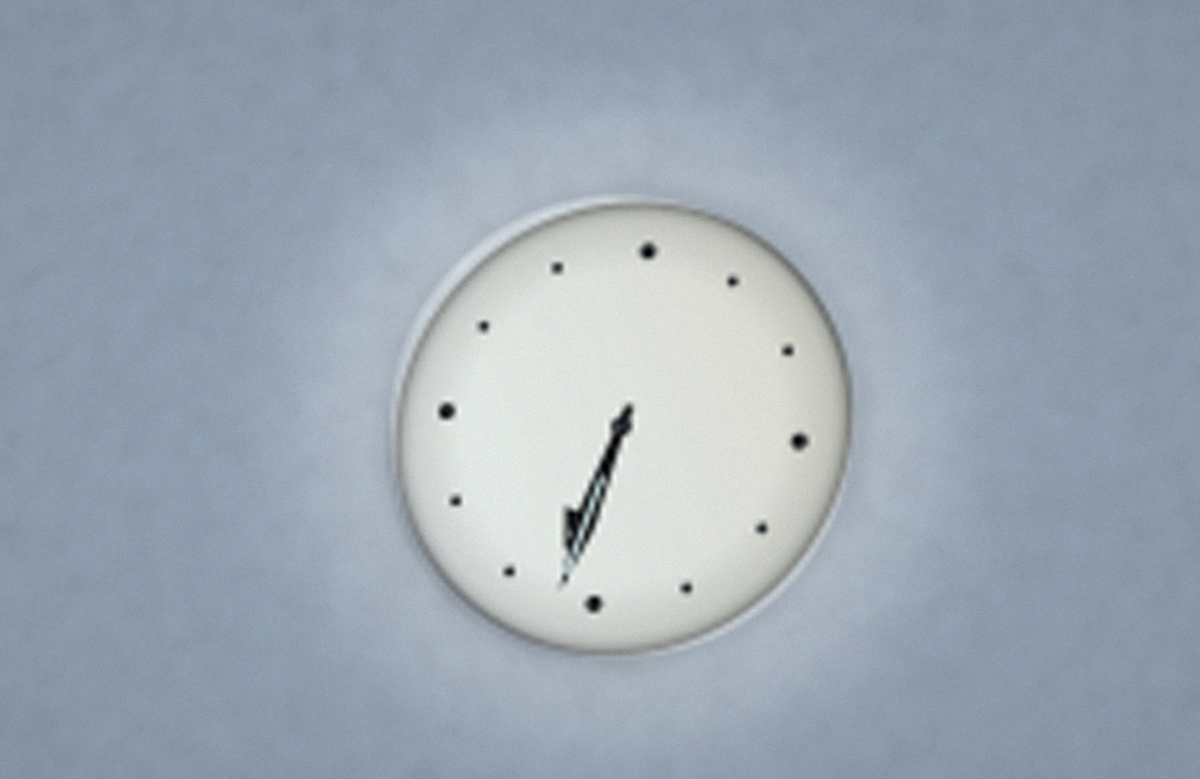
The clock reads {"hour": 6, "minute": 32}
